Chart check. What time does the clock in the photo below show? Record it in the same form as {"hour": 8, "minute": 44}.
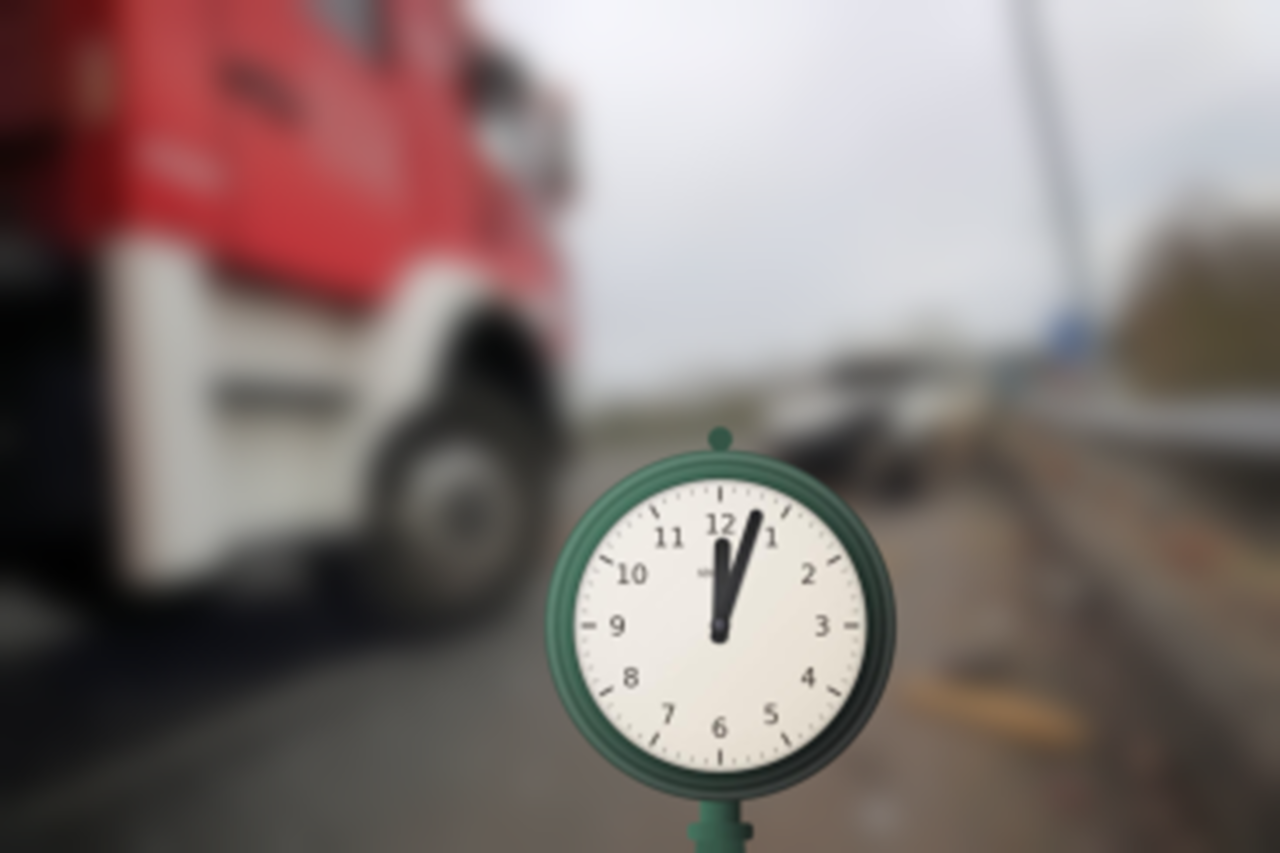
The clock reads {"hour": 12, "minute": 3}
